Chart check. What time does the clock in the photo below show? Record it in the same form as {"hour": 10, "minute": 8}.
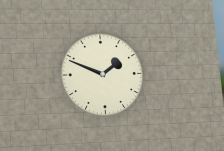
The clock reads {"hour": 1, "minute": 49}
